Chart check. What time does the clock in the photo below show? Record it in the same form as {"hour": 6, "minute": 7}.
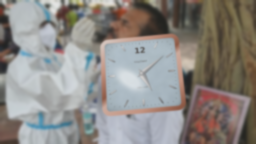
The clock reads {"hour": 5, "minute": 9}
